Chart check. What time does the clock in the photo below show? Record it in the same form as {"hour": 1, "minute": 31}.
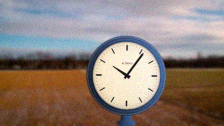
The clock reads {"hour": 10, "minute": 6}
